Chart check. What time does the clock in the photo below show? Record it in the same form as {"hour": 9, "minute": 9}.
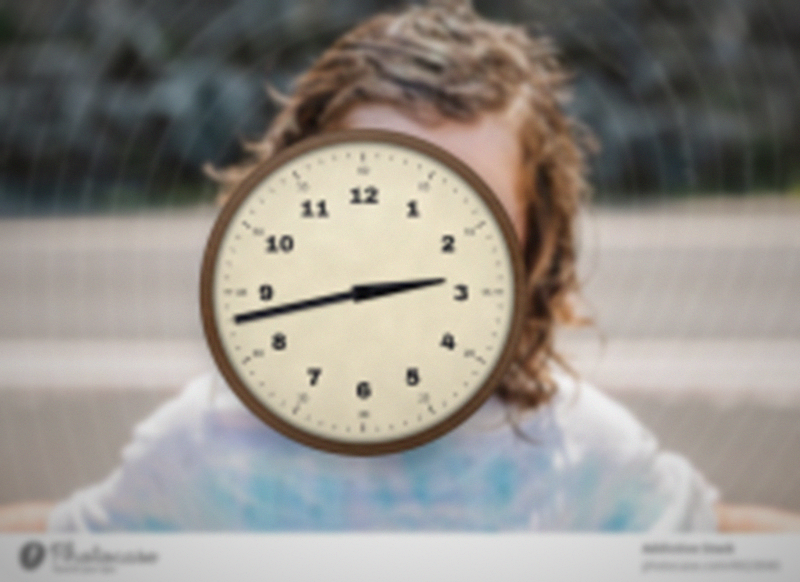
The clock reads {"hour": 2, "minute": 43}
